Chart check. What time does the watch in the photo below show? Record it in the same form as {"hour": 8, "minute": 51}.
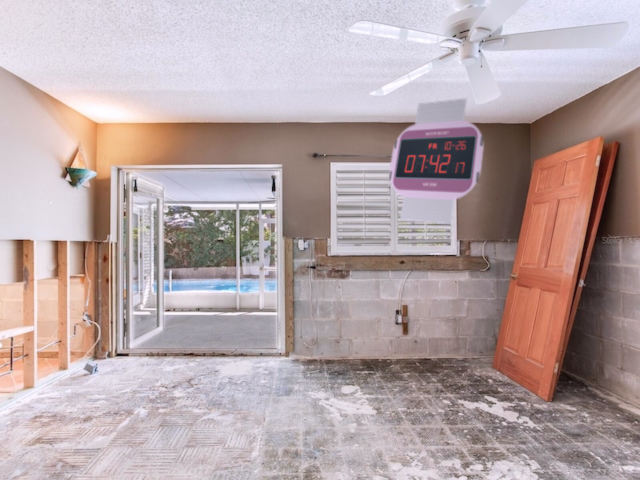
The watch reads {"hour": 7, "minute": 42}
